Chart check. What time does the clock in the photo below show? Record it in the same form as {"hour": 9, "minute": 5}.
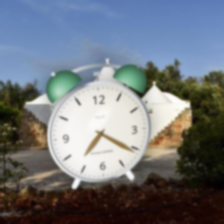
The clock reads {"hour": 7, "minute": 21}
